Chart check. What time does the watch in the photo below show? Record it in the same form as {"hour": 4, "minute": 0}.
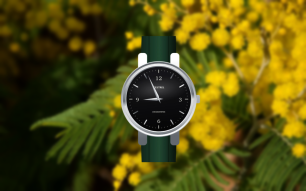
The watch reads {"hour": 8, "minute": 56}
